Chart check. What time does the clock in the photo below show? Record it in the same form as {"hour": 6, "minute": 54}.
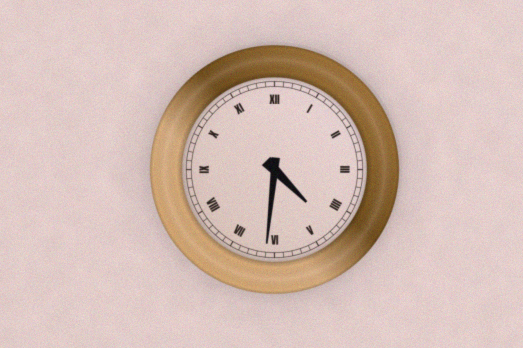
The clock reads {"hour": 4, "minute": 31}
